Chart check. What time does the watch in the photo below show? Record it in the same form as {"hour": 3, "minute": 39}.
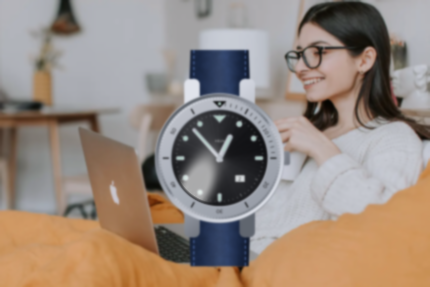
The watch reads {"hour": 12, "minute": 53}
